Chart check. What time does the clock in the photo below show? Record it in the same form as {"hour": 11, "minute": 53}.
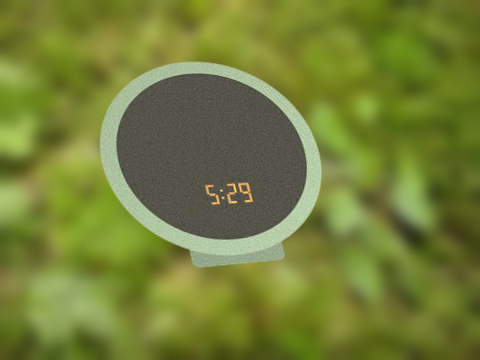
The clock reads {"hour": 5, "minute": 29}
